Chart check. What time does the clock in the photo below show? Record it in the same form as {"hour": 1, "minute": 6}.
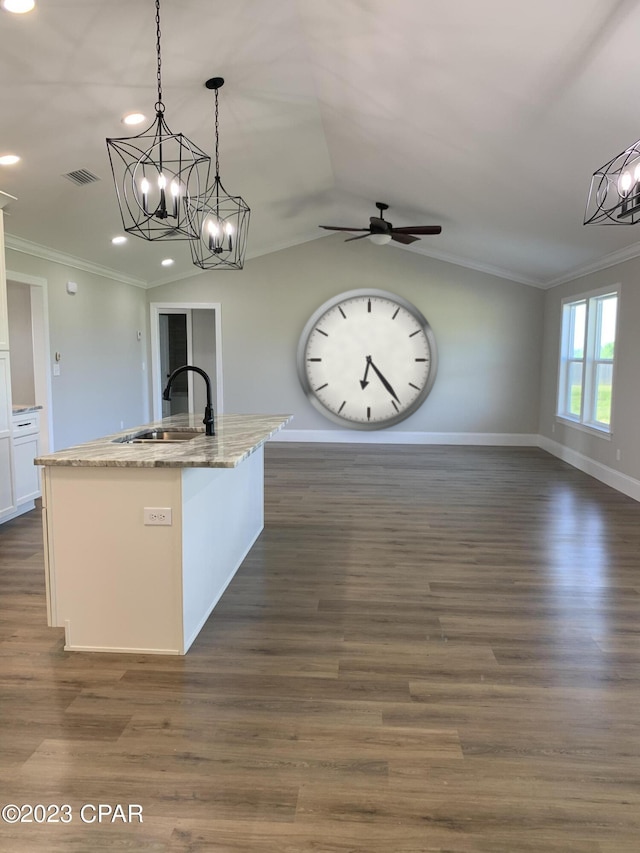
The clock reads {"hour": 6, "minute": 24}
